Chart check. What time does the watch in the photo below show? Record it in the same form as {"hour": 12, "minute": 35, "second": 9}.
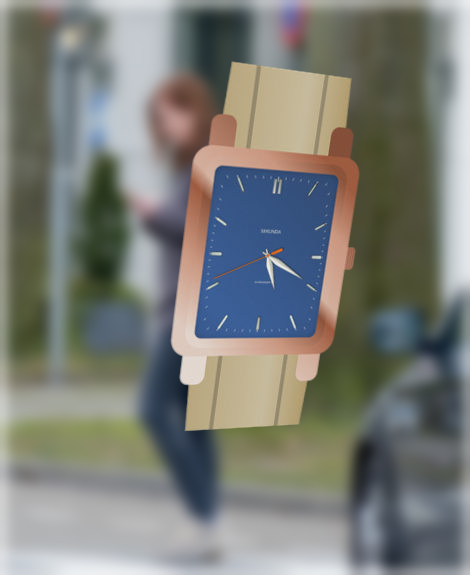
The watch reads {"hour": 5, "minute": 19, "second": 41}
